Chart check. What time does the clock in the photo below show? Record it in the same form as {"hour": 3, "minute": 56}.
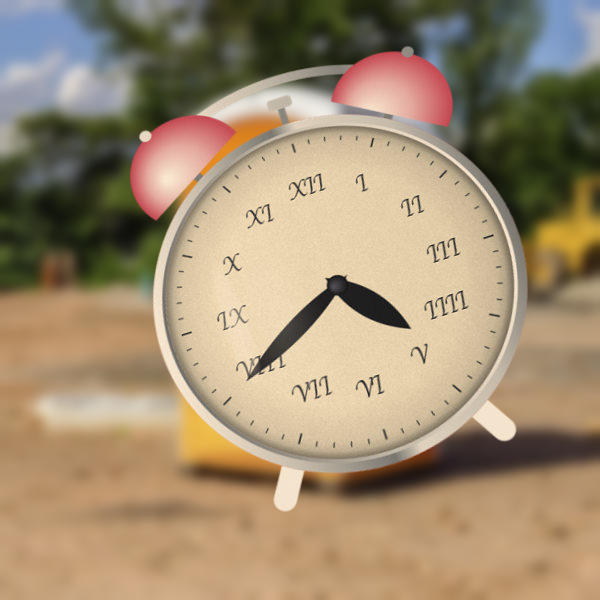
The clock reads {"hour": 4, "minute": 40}
